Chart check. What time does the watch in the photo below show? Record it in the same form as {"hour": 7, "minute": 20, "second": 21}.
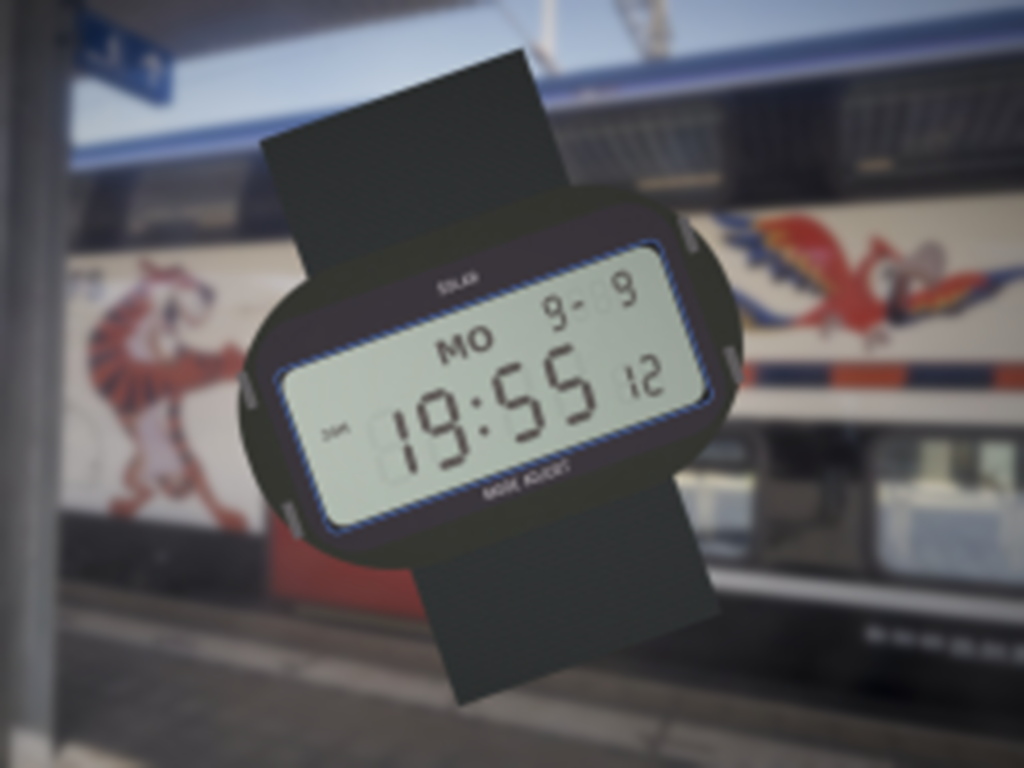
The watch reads {"hour": 19, "minute": 55, "second": 12}
